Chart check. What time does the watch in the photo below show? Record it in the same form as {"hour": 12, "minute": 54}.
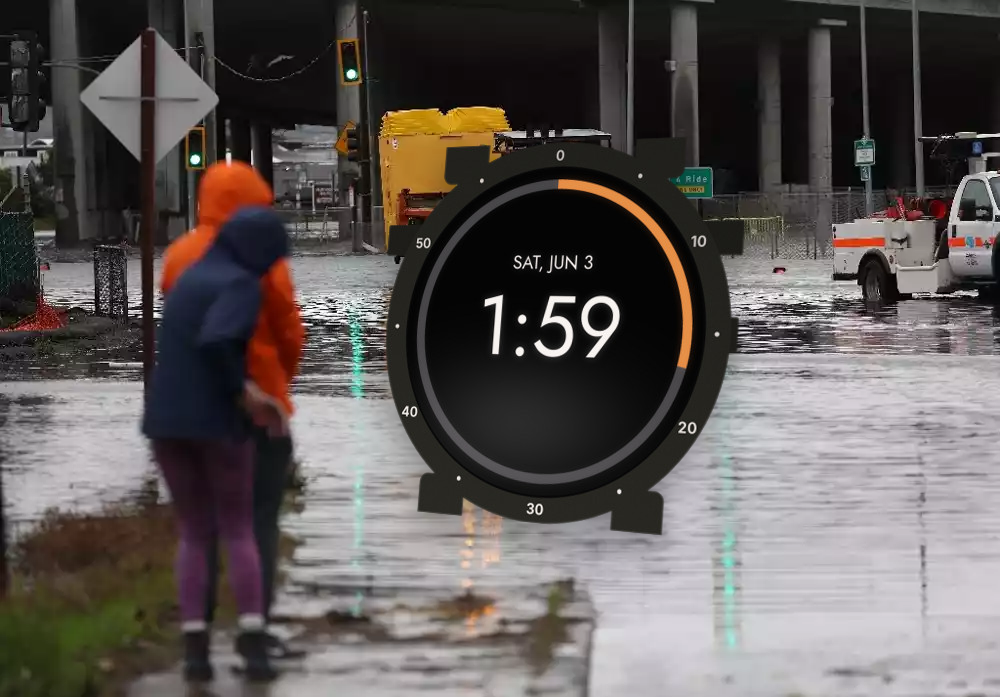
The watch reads {"hour": 1, "minute": 59}
